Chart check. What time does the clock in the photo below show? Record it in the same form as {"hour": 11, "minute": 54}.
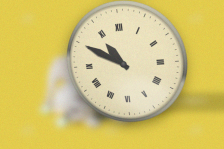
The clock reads {"hour": 10, "minute": 50}
